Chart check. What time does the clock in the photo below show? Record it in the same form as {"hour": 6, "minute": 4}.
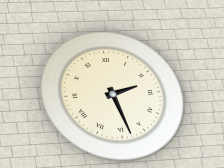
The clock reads {"hour": 2, "minute": 28}
